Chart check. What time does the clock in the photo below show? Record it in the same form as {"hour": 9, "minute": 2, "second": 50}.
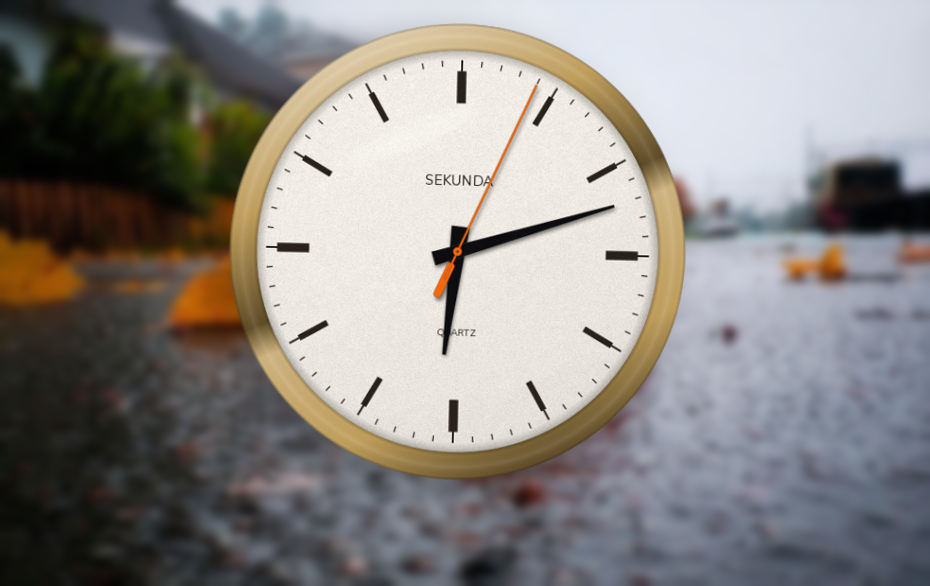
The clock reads {"hour": 6, "minute": 12, "second": 4}
